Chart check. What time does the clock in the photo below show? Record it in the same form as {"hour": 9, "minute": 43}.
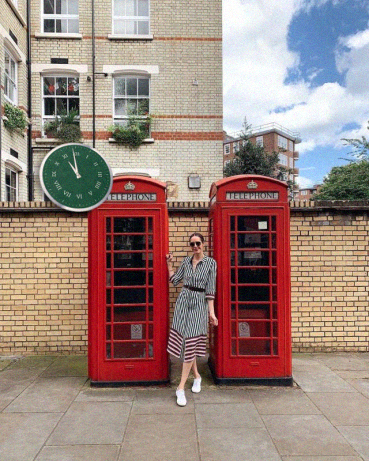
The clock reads {"hour": 10, "minute": 59}
